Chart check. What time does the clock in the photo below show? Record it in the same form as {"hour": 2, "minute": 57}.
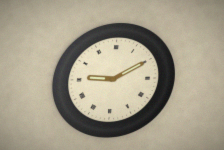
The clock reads {"hour": 9, "minute": 10}
